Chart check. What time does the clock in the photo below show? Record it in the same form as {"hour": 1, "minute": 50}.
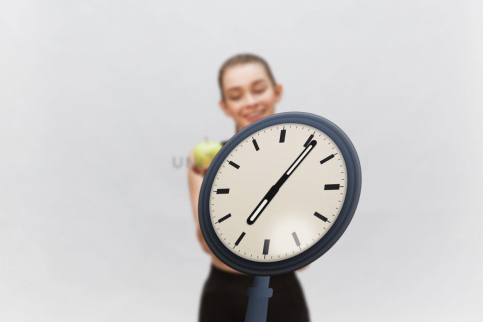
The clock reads {"hour": 7, "minute": 6}
